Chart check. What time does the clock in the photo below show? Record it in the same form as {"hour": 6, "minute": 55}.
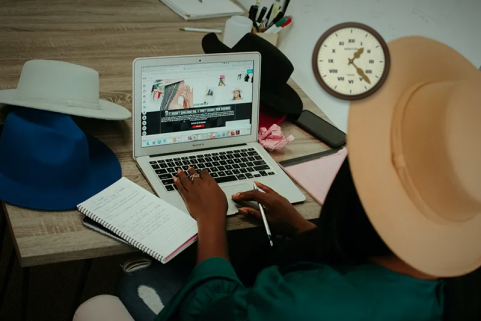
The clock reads {"hour": 1, "minute": 23}
